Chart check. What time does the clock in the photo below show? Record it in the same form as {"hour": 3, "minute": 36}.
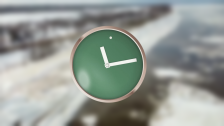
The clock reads {"hour": 11, "minute": 12}
